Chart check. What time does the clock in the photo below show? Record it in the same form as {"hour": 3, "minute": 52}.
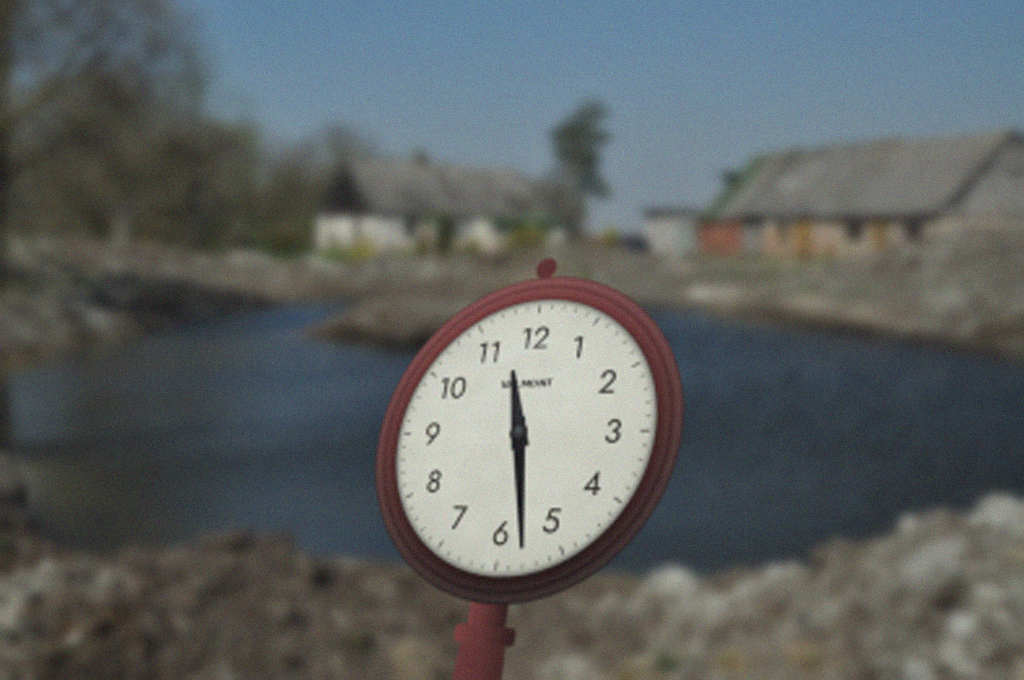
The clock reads {"hour": 11, "minute": 28}
